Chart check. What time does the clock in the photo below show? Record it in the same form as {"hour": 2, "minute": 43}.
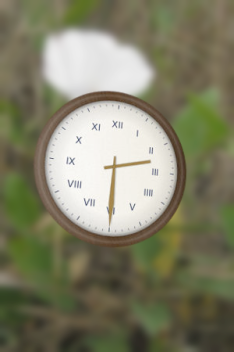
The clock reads {"hour": 2, "minute": 30}
